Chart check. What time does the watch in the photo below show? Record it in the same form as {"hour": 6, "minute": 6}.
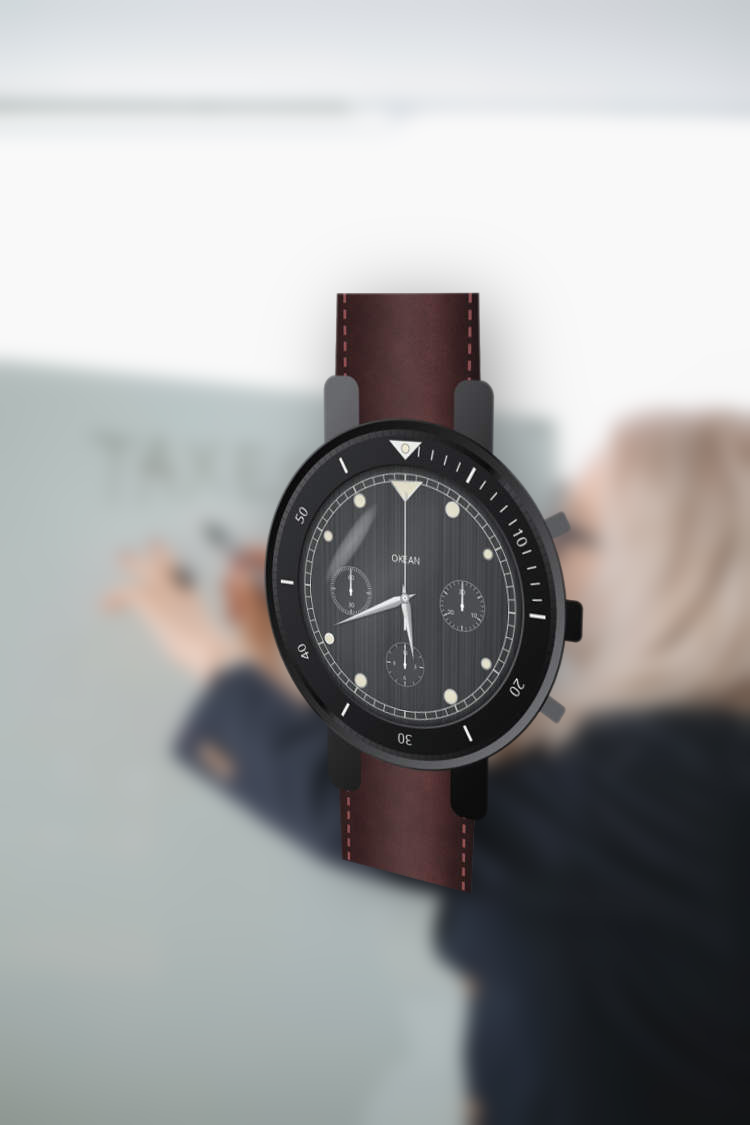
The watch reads {"hour": 5, "minute": 41}
